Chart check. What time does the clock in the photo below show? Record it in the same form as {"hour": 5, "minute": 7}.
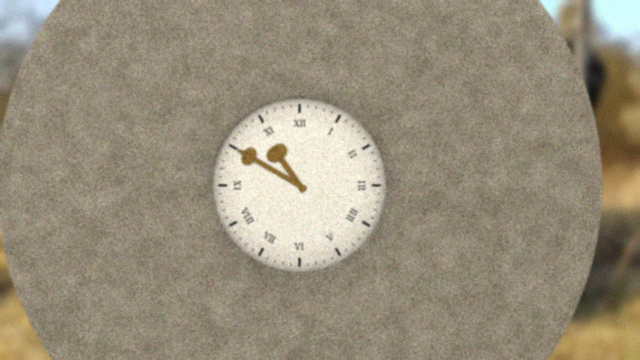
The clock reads {"hour": 10, "minute": 50}
